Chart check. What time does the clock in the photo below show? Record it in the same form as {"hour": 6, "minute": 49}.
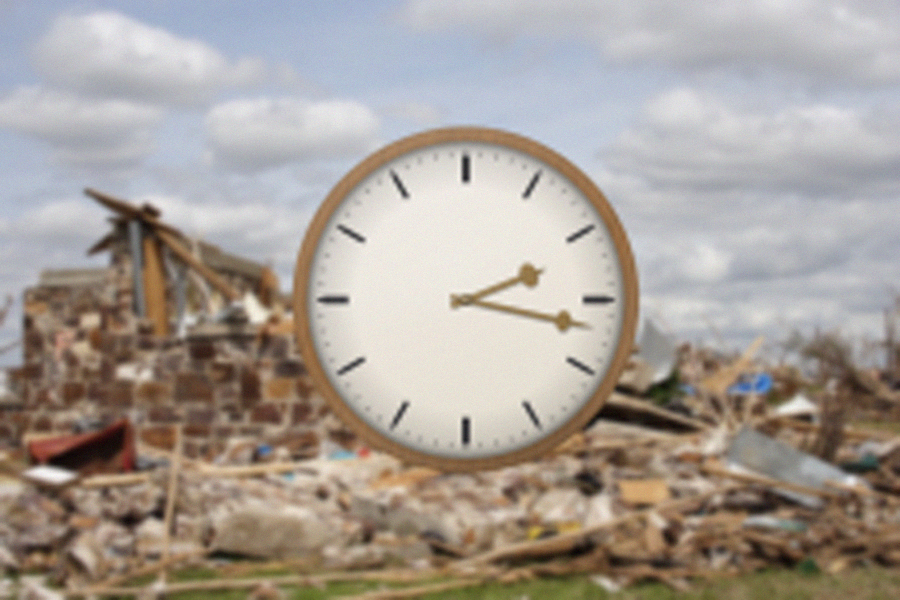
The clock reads {"hour": 2, "minute": 17}
